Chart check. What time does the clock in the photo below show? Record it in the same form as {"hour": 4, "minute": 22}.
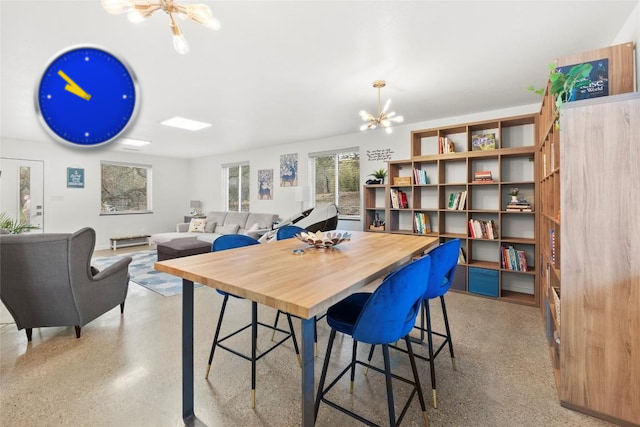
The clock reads {"hour": 9, "minute": 52}
